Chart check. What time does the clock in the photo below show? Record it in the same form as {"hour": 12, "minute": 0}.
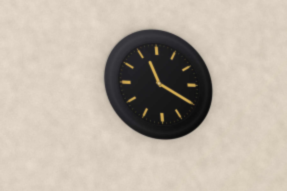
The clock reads {"hour": 11, "minute": 20}
